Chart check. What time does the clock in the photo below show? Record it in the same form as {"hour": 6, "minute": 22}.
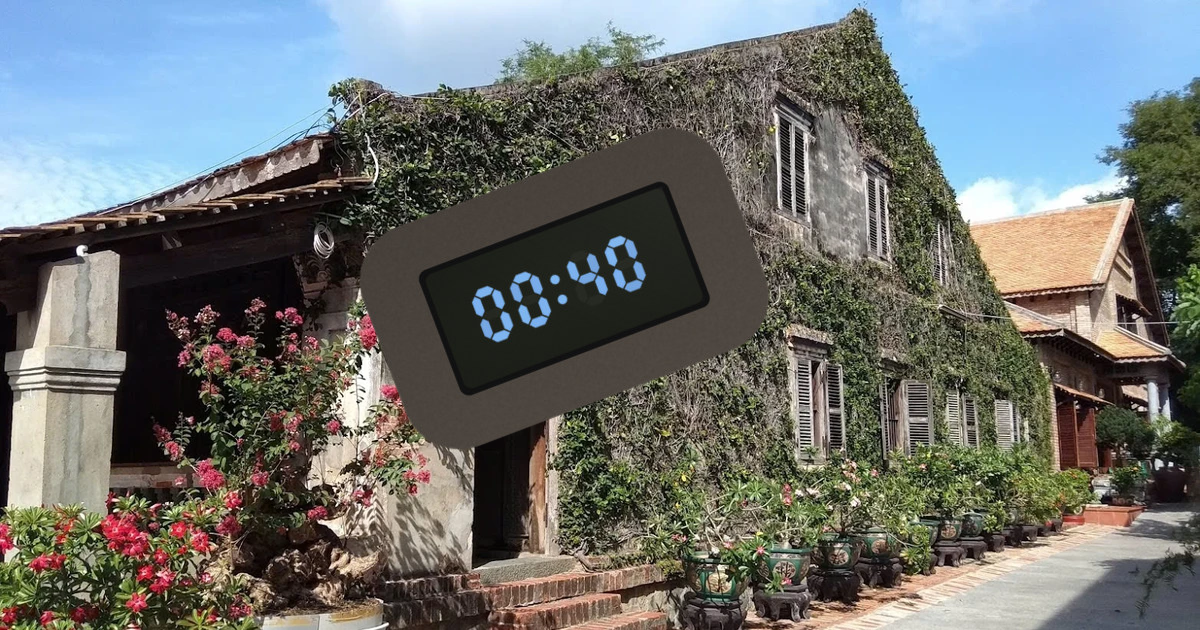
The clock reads {"hour": 0, "minute": 40}
